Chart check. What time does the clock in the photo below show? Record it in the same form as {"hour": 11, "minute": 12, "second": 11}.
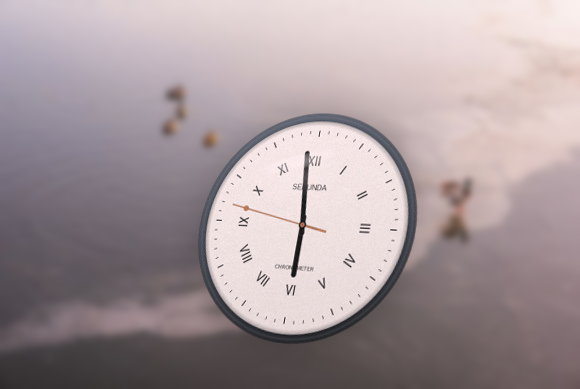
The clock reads {"hour": 5, "minute": 58, "second": 47}
